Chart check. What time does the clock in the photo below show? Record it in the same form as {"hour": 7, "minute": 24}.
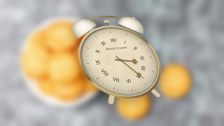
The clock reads {"hour": 3, "minute": 24}
